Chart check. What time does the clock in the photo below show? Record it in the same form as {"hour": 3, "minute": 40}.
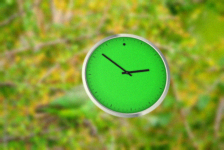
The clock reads {"hour": 2, "minute": 52}
